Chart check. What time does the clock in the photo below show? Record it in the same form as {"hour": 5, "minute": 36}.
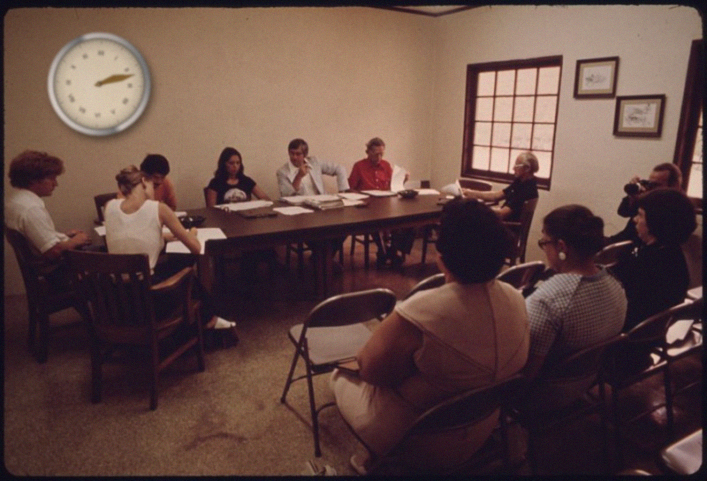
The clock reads {"hour": 2, "minute": 12}
